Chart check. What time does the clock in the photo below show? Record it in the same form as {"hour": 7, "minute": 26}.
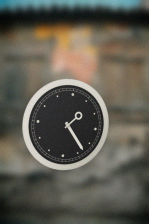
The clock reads {"hour": 1, "minute": 23}
